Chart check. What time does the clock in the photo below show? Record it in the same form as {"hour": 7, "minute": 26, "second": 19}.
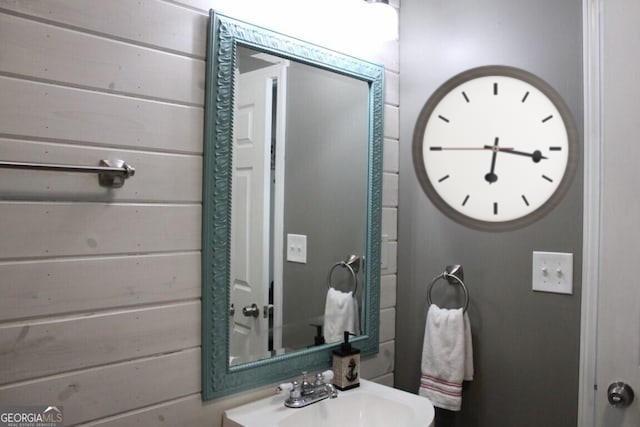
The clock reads {"hour": 6, "minute": 16, "second": 45}
